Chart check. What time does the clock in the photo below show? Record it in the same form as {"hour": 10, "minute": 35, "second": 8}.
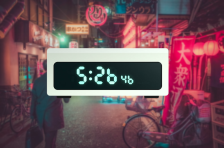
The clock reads {"hour": 5, "minute": 26, "second": 46}
